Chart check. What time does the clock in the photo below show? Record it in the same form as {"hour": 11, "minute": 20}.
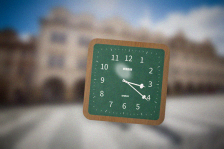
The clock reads {"hour": 3, "minute": 21}
